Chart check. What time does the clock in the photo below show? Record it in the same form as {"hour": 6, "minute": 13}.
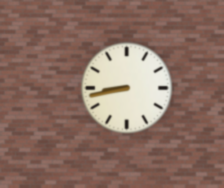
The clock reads {"hour": 8, "minute": 43}
